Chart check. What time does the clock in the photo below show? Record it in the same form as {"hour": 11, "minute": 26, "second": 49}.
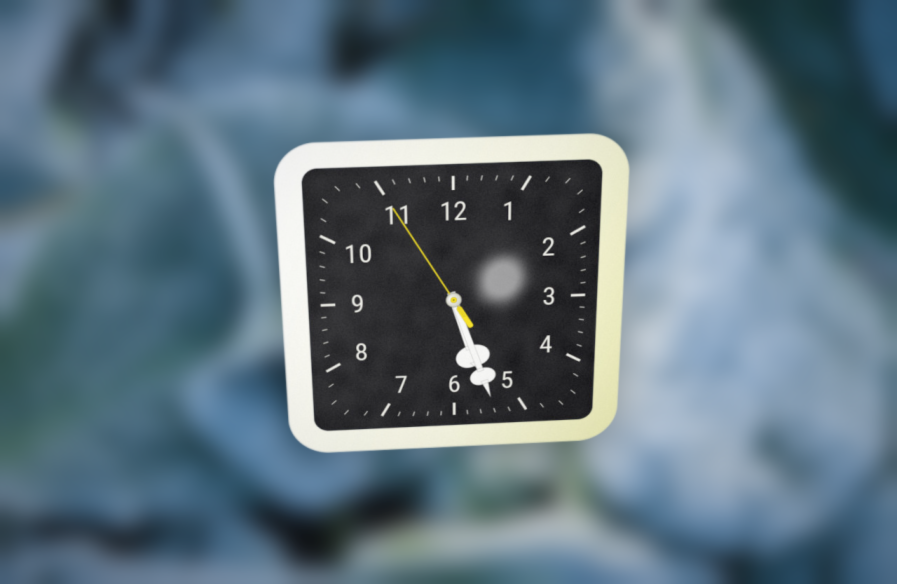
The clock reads {"hour": 5, "minute": 26, "second": 55}
